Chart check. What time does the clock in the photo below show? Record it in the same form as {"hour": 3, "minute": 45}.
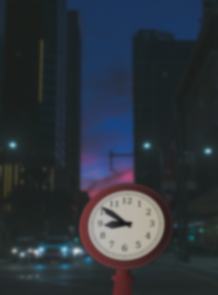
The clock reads {"hour": 8, "minute": 51}
